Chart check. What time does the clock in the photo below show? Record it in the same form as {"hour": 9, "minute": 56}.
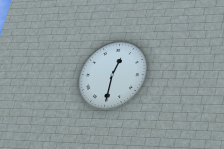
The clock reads {"hour": 12, "minute": 30}
